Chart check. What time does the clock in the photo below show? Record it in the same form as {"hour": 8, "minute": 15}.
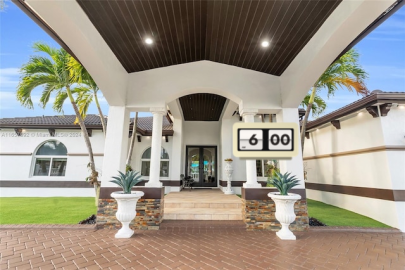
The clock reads {"hour": 6, "minute": 0}
